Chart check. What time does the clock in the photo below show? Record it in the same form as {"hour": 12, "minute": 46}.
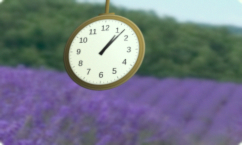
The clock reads {"hour": 1, "minute": 7}
